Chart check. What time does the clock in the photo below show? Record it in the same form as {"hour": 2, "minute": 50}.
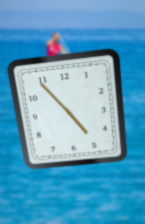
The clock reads {"hour": 4, "minute": 54}
